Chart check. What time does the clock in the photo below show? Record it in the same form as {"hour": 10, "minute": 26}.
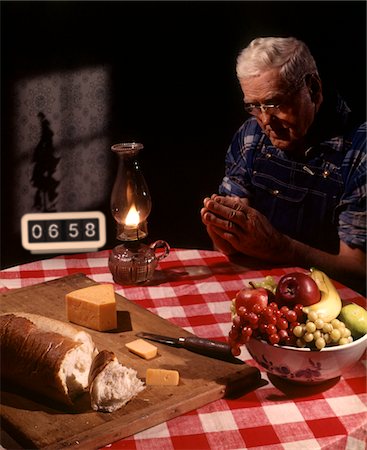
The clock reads {"hour": 6, "minute": 58}
